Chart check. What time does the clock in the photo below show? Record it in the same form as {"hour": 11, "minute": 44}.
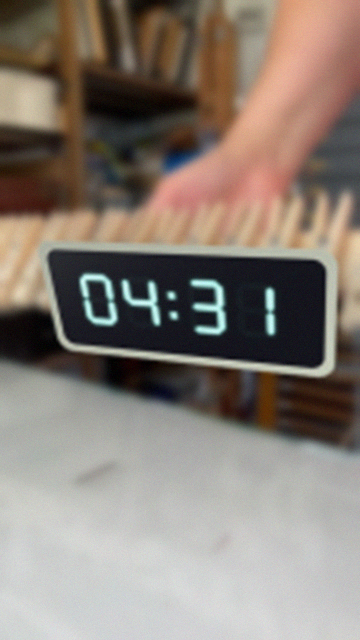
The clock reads {"hour": 4, "minute": 31}
